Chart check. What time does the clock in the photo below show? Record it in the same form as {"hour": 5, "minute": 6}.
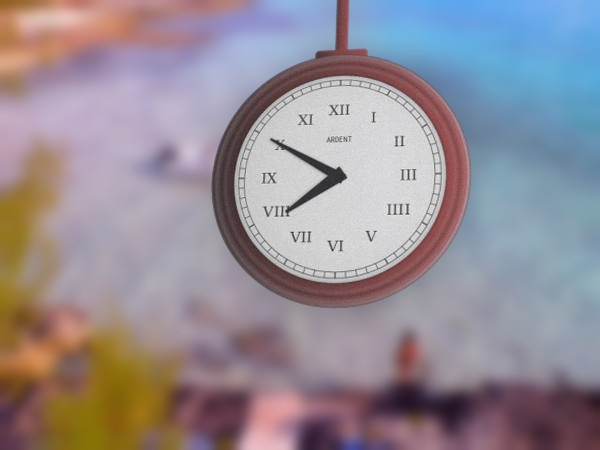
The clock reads {"hour": 7, "minute": 50}
